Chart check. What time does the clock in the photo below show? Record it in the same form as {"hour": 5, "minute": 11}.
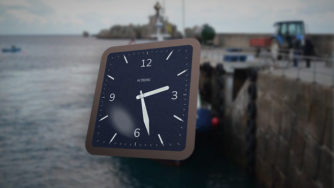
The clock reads {"hour": 2, "minute": 27}
